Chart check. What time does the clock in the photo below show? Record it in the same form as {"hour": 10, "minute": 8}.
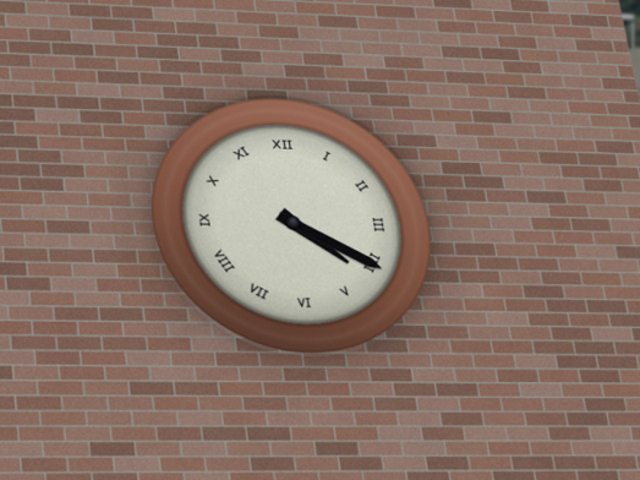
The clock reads {"hour": 4, "minute": 20}
